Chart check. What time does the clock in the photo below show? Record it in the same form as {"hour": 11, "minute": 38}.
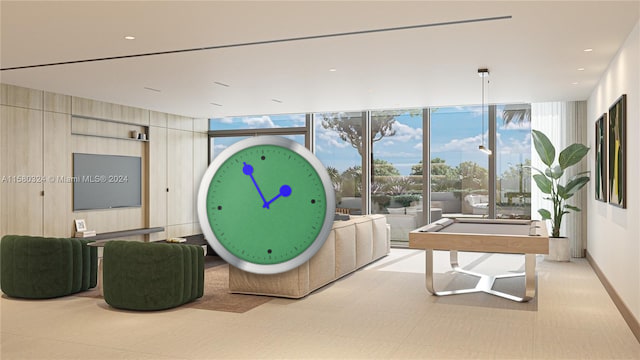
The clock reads {"hour": 1, "minute": 56}
